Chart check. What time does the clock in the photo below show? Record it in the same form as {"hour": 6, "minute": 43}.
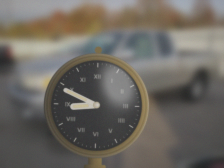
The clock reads {"hour": 8, "minute": 49}
